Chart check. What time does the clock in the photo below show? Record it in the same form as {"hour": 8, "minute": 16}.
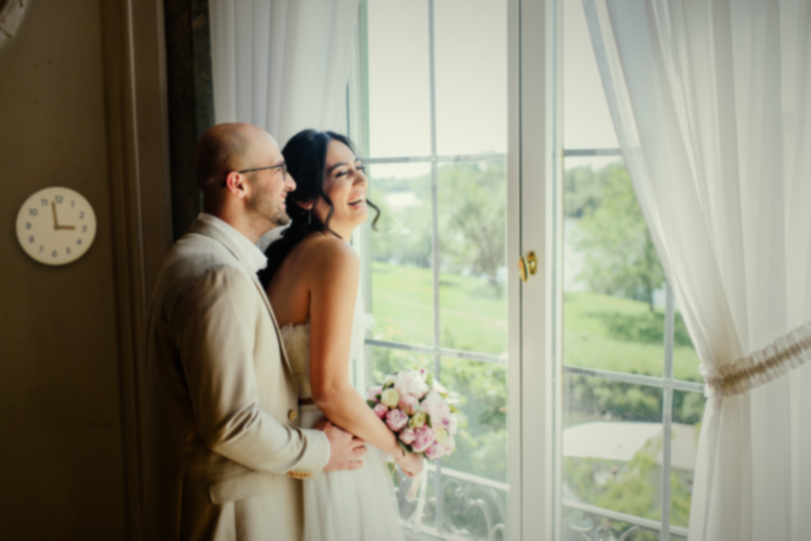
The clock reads {"hour": 2, "minute": 58}
